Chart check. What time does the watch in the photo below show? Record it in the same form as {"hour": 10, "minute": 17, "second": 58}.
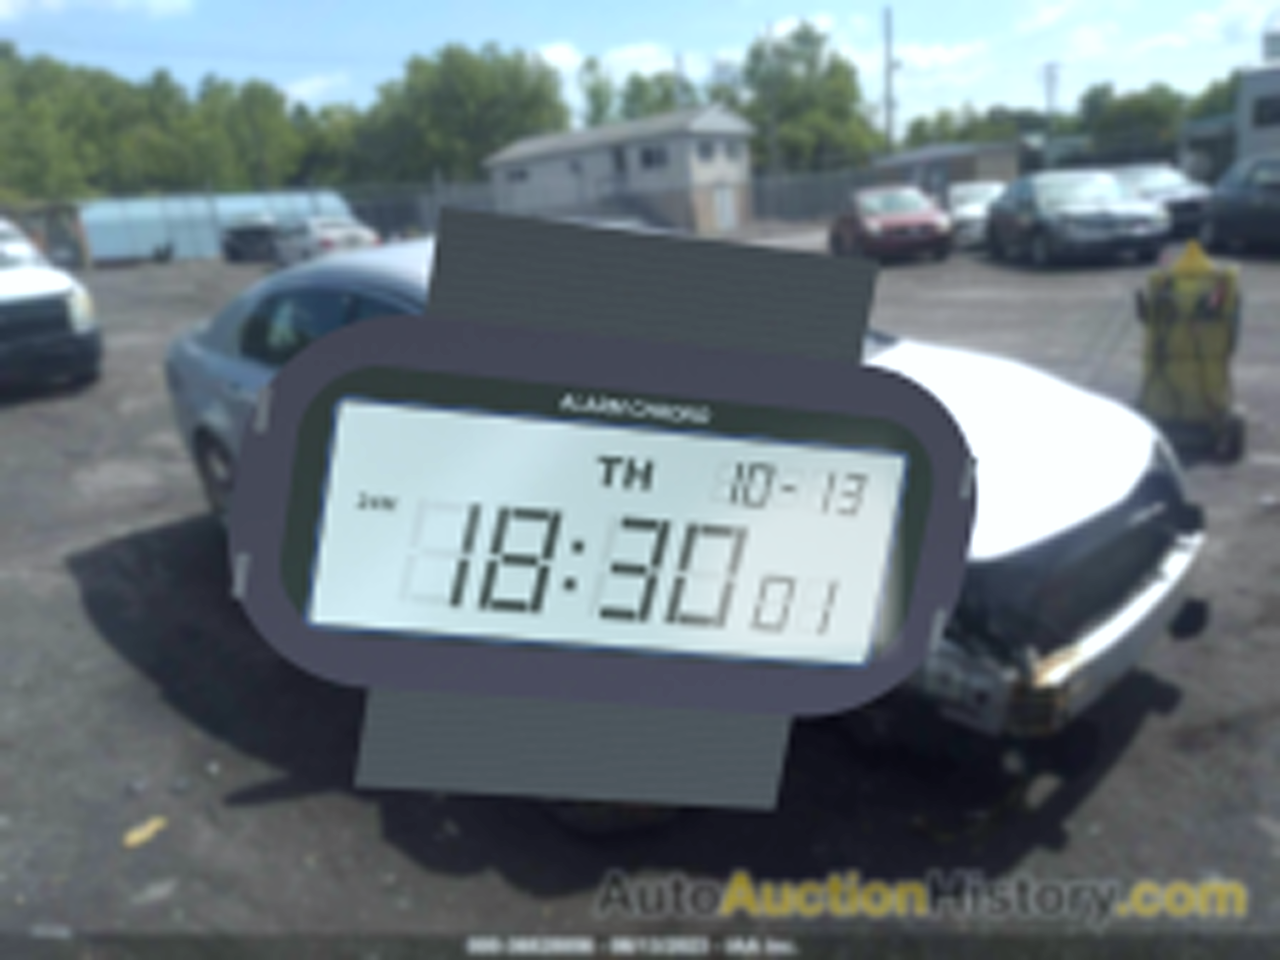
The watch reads {"hour": 18, "minute": 30, "second": 1}
